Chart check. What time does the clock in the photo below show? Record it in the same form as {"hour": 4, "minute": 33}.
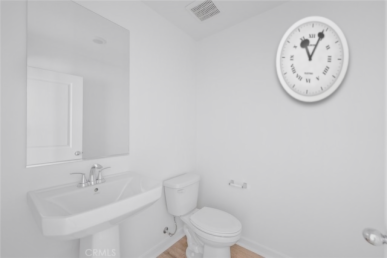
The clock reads {"hour": 11, "minute": 4}
